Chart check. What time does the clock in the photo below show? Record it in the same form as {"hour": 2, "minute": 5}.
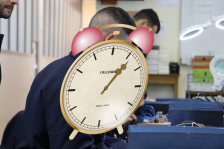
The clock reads {"hour": 1, "minute": 6}
